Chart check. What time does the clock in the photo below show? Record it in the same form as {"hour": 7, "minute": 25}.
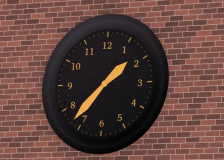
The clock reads {"hour": 1, "minute": 37}
